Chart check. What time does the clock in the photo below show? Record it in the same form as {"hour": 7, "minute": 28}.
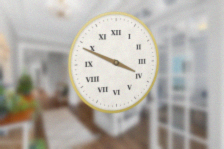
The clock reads {"hour": 3, "minute": 49}
